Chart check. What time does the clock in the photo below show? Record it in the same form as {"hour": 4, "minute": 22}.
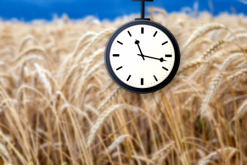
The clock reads {"hour": 11, "minute": 17}
